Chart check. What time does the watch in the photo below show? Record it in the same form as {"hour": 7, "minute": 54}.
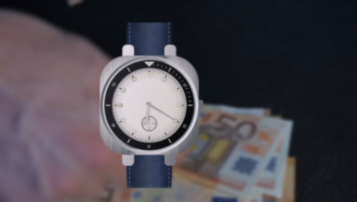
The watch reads {"hour": 6, "minute": 20}
